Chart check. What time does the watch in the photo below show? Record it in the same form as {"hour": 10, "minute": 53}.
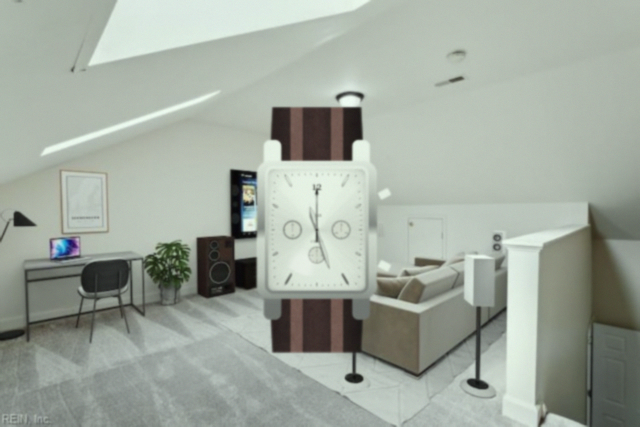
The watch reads {"hour": 11, "minute": 27}
